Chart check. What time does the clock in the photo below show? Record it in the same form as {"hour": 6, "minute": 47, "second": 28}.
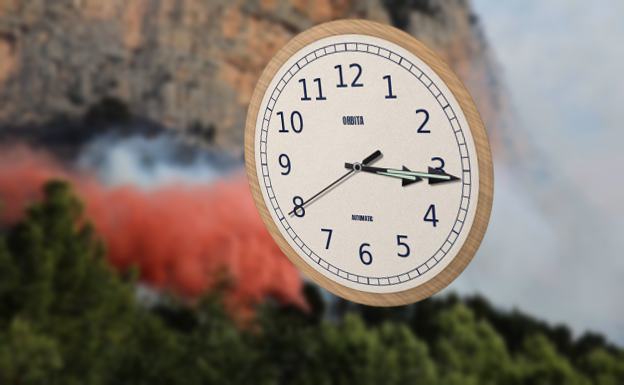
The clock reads {"hour": 3, "minute": 15, "second": 40}
